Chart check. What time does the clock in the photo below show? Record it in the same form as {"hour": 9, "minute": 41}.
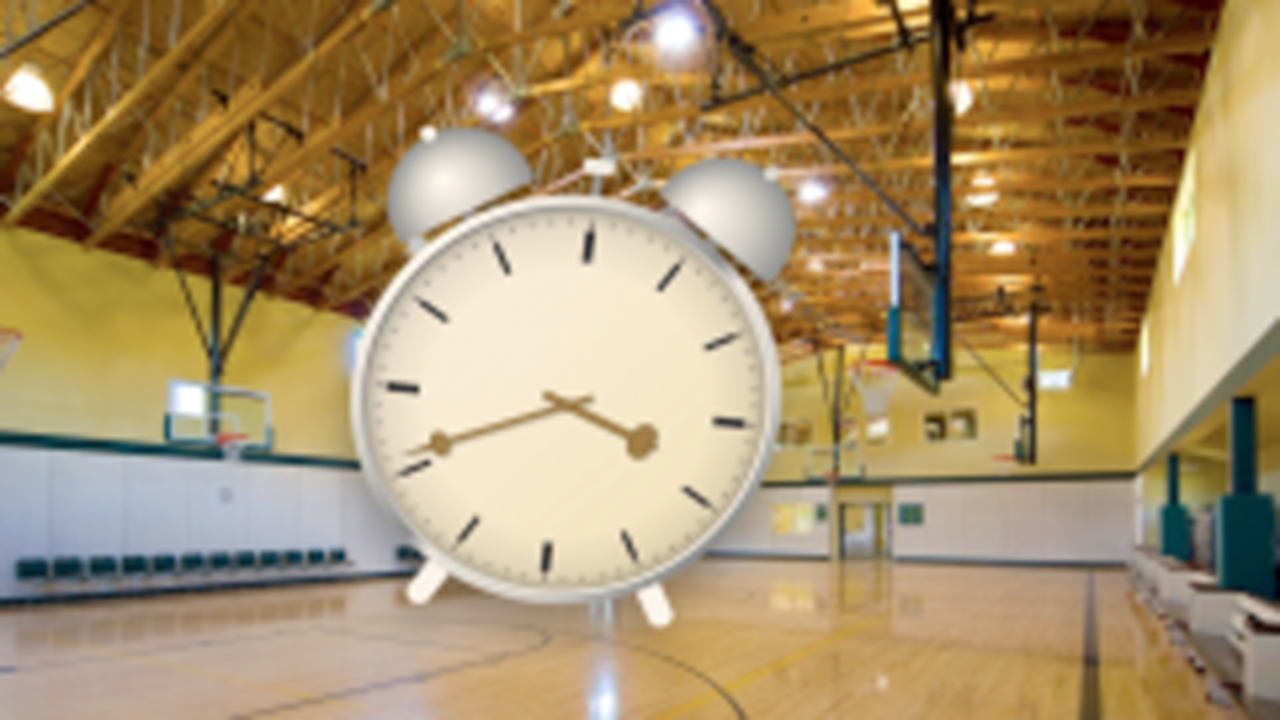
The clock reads {"hour": 3, "minute": 41}
